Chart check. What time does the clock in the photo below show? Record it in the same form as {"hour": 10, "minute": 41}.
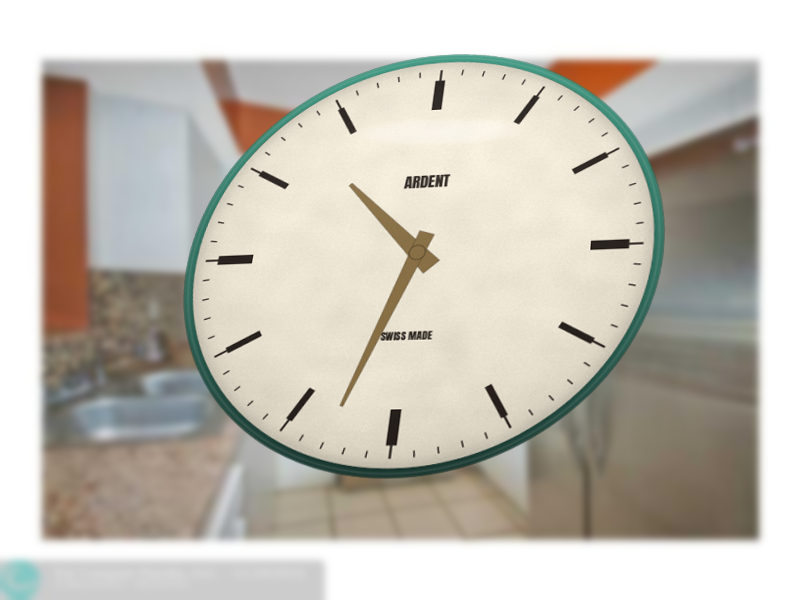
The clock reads {"hour": 10, "minute": 33}
